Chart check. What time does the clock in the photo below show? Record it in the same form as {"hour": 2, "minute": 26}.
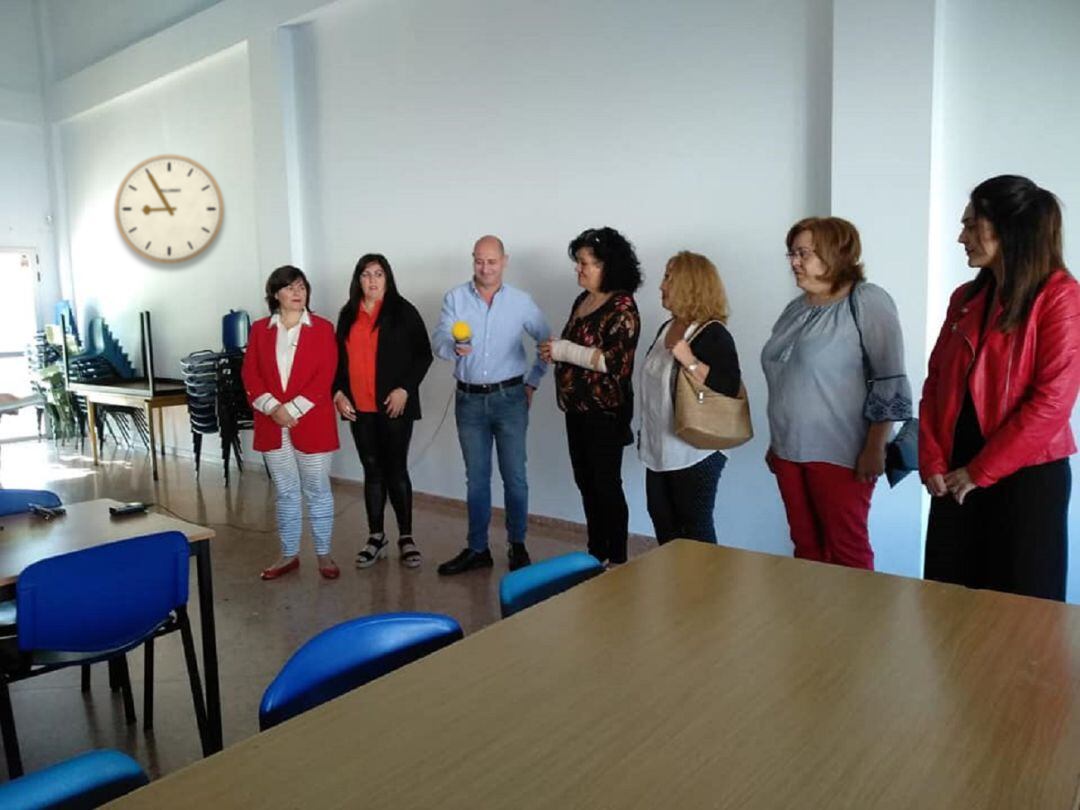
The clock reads {"hour": 8, "minute": 55}
